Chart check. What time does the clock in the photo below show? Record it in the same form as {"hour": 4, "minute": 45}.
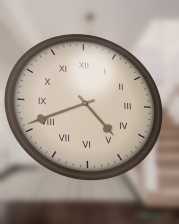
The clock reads {"hour": 4, "minute": 41}
